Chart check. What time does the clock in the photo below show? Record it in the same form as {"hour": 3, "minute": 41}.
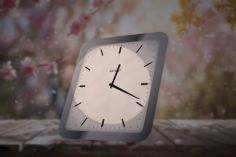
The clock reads {"hour": 12, "minute": 19}
